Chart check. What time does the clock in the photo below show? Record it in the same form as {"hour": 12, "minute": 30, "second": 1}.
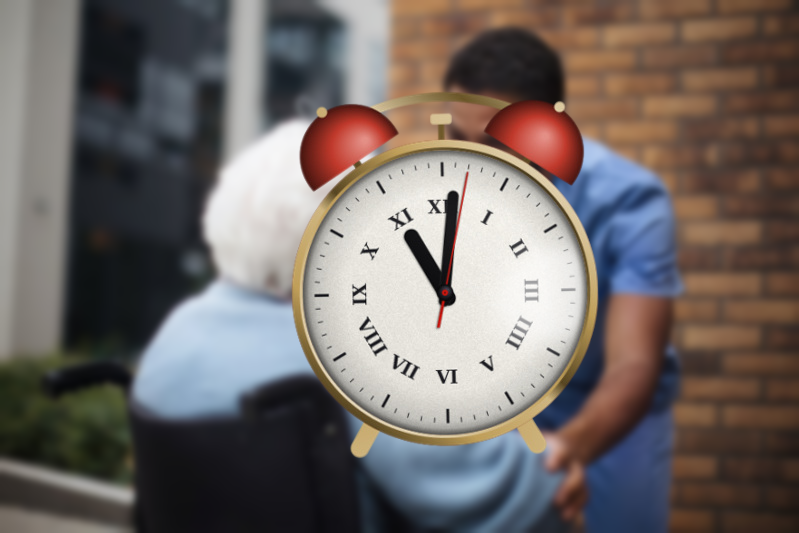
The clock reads {"hour": 11, "minute": 1, "second": 2}
